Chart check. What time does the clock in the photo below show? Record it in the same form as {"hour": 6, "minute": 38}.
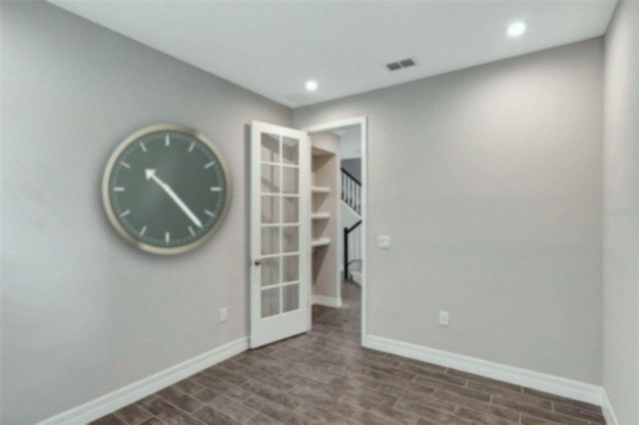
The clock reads {"hour": 10, "minute": 23}
